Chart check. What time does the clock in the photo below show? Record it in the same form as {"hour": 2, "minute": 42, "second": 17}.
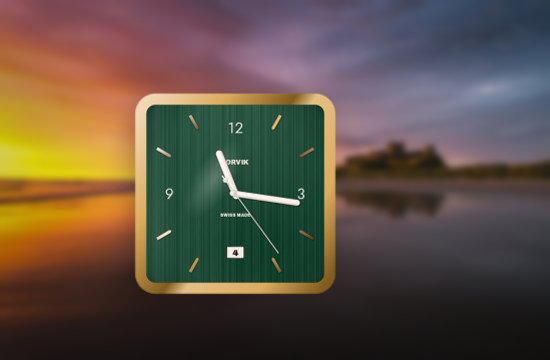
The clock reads {"hour": 11, "minute": 16, "second": 24}
